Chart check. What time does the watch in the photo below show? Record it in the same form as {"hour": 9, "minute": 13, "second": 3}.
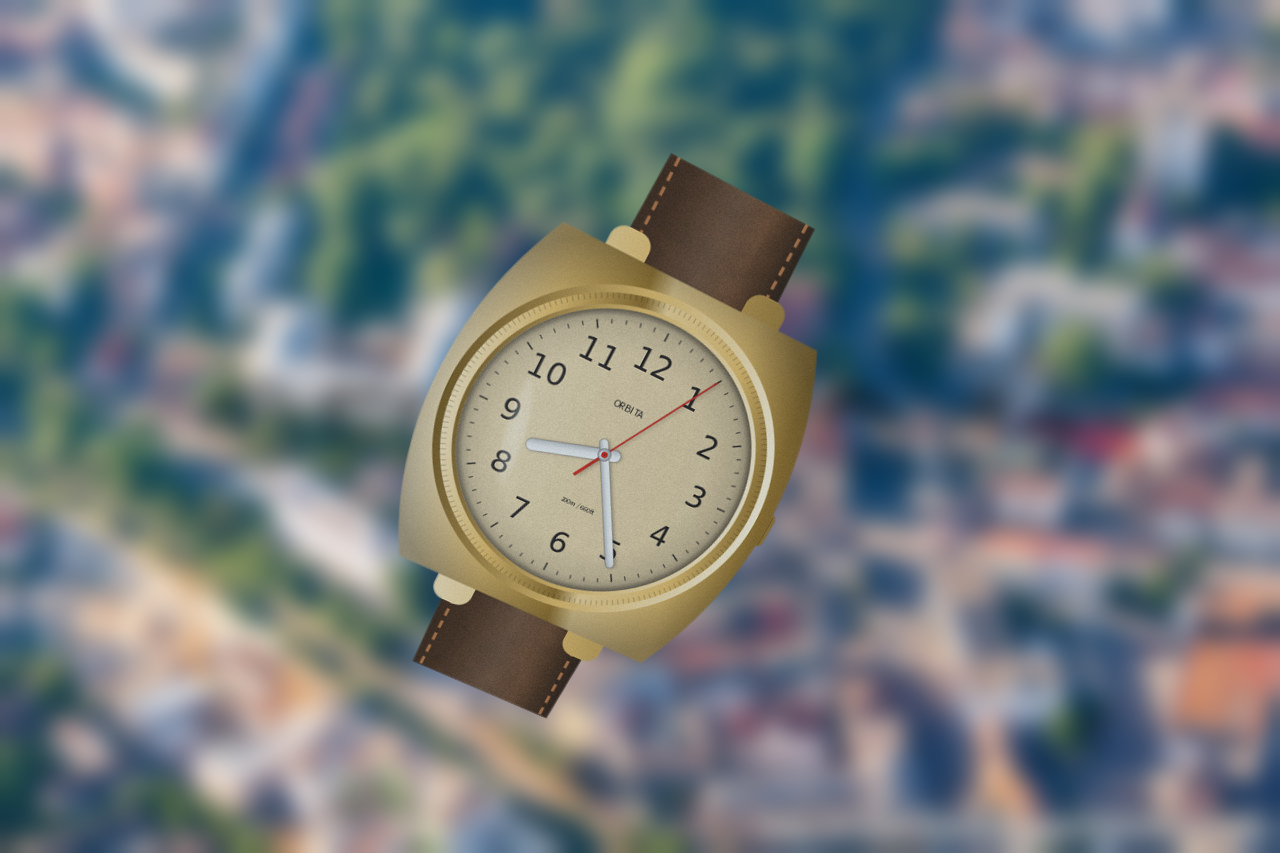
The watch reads {"hour": 8, "minute": 25, "second": 5}
